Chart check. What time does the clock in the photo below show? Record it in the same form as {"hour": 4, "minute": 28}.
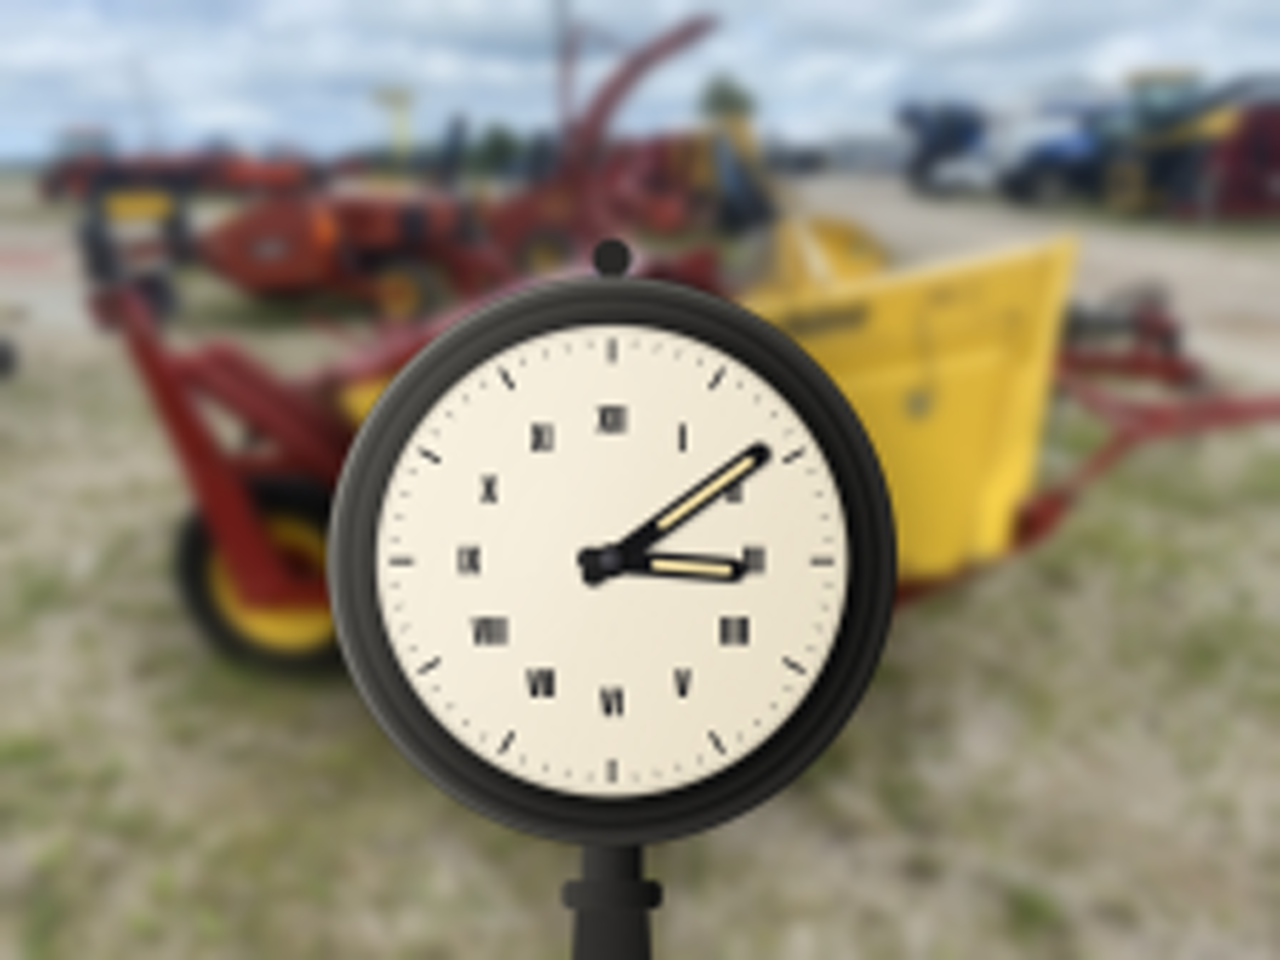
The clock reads {"hour": 3, "minute": 9}
